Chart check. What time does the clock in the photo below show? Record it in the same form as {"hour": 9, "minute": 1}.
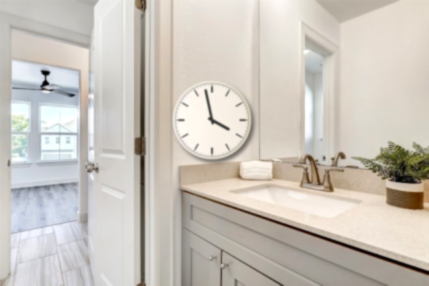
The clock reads {"hour": 3, "minute": 58}
